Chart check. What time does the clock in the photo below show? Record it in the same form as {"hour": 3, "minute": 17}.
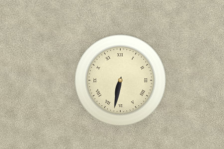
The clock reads {"hour": 6, "minute": 32}
